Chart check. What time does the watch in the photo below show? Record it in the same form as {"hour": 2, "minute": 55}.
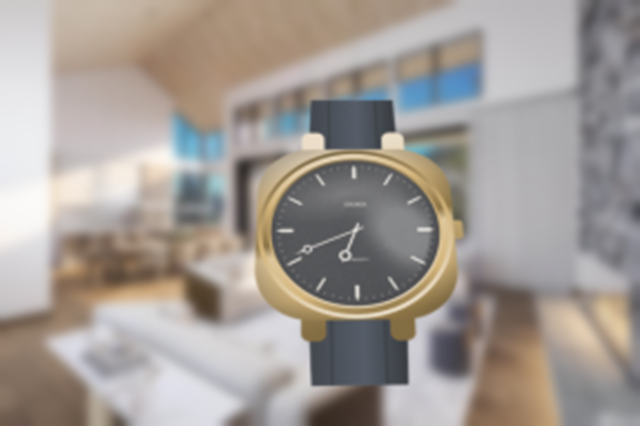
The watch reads {"hour": 6, "minute": 41}
